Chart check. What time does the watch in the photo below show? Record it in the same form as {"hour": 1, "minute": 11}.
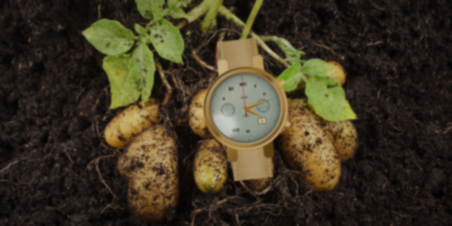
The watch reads {"hour": 4, "minute": 13}
